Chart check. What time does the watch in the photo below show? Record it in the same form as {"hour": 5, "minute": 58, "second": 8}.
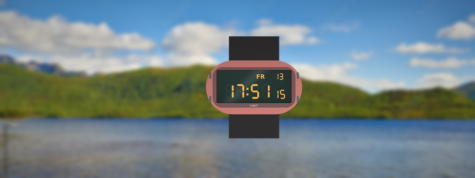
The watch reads {"hour": 17, "minute": 51, "second": 15}
